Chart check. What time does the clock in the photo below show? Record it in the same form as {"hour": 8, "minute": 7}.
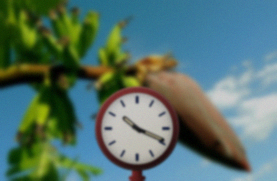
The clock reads {"hour": 10, "minute": 19}
